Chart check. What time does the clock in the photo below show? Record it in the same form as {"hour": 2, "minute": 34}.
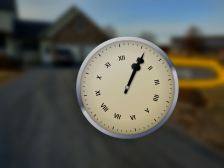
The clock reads {"hour": 1, "minute": 6}
